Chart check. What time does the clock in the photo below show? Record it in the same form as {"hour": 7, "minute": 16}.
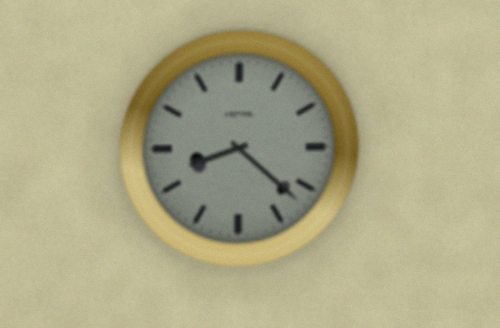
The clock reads {"hour": 8, "minute": 22}
